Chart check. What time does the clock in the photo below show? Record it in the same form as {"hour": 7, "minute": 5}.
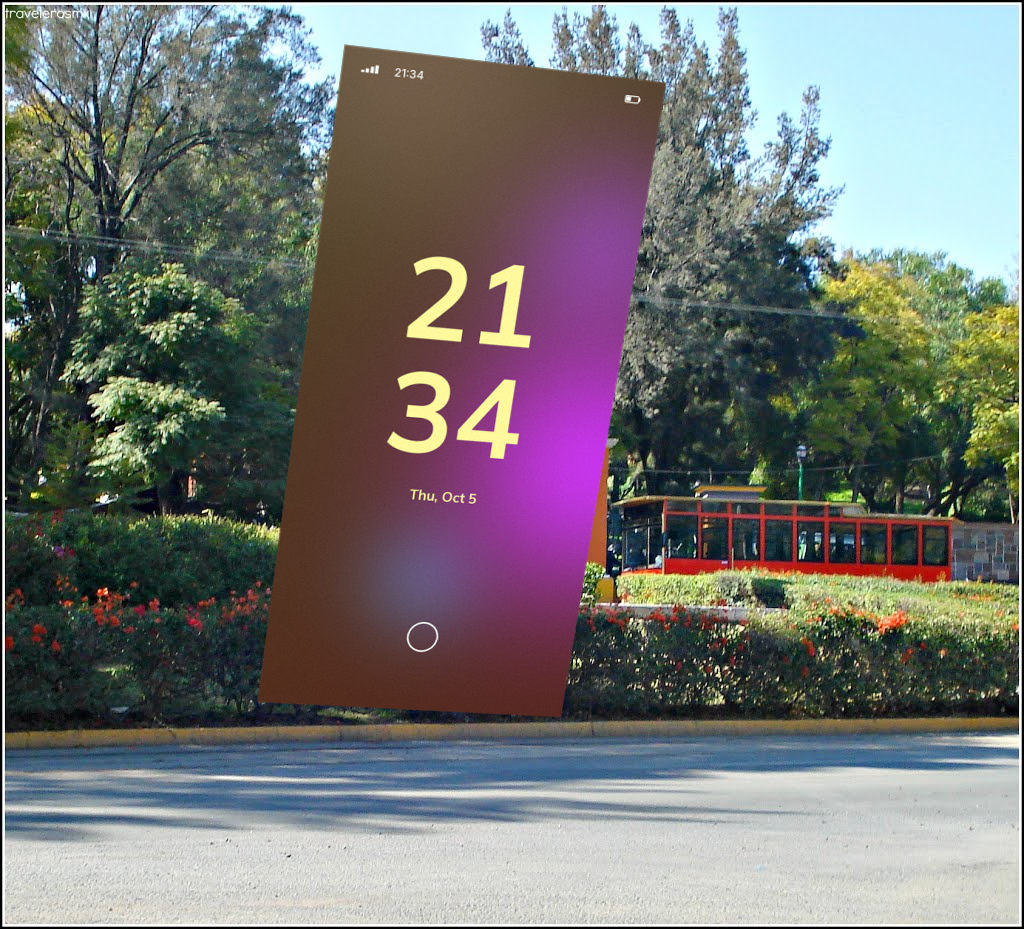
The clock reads {"hour": 21, "minute": 34}
